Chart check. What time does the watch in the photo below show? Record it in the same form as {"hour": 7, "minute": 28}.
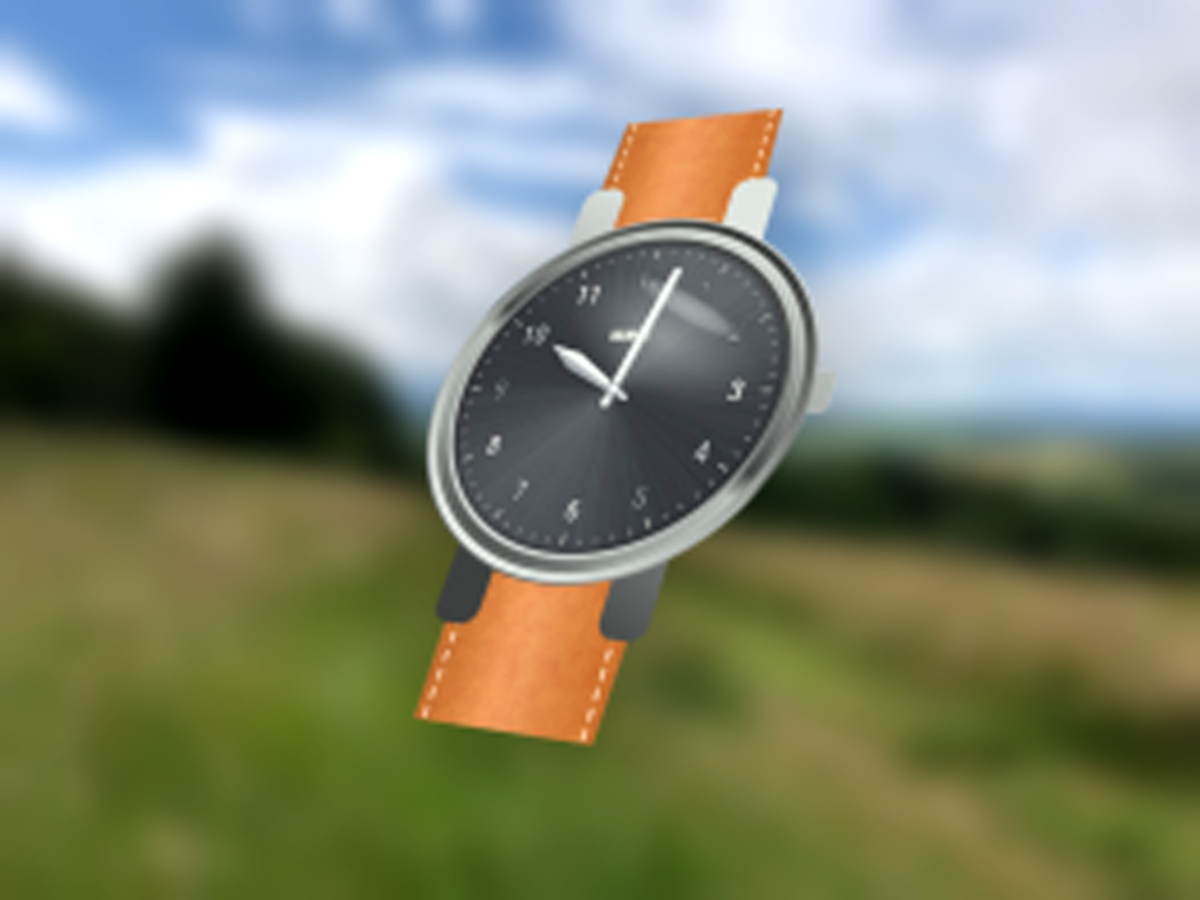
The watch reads {"hour": 10, "minute": 2}
